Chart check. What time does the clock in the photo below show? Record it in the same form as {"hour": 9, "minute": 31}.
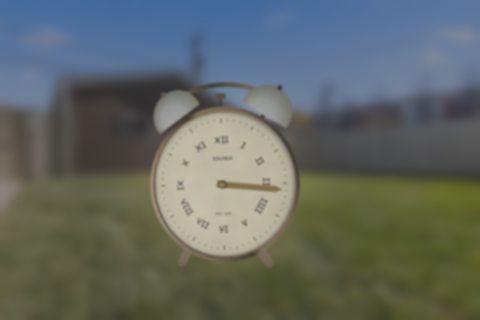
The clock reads {"hour": 3, "minute": 16}
